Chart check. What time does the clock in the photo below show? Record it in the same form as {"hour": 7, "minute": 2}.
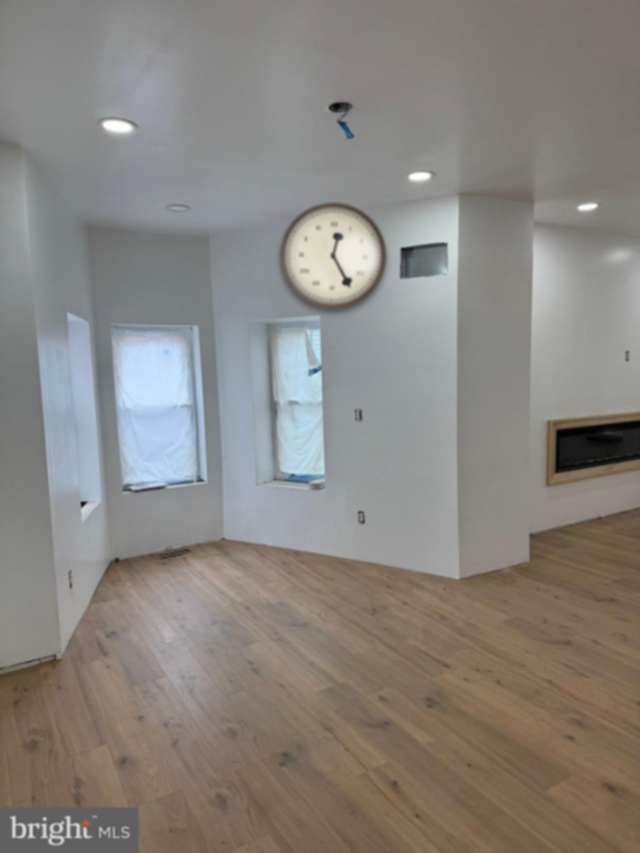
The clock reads {"hour": 12, "minute": 25}
